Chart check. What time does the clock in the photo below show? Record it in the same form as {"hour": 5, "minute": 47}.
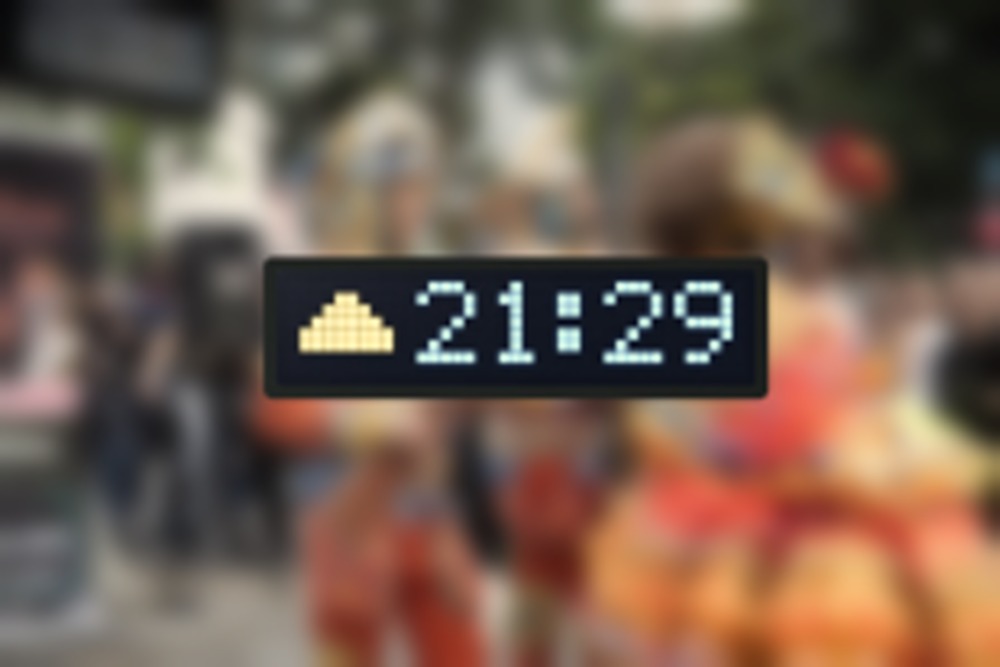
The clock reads {"hour": 21, "minute": 29}
